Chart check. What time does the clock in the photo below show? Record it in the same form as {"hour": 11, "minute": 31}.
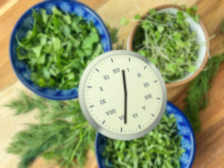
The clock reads {"hour": 12, "minute": 34}
